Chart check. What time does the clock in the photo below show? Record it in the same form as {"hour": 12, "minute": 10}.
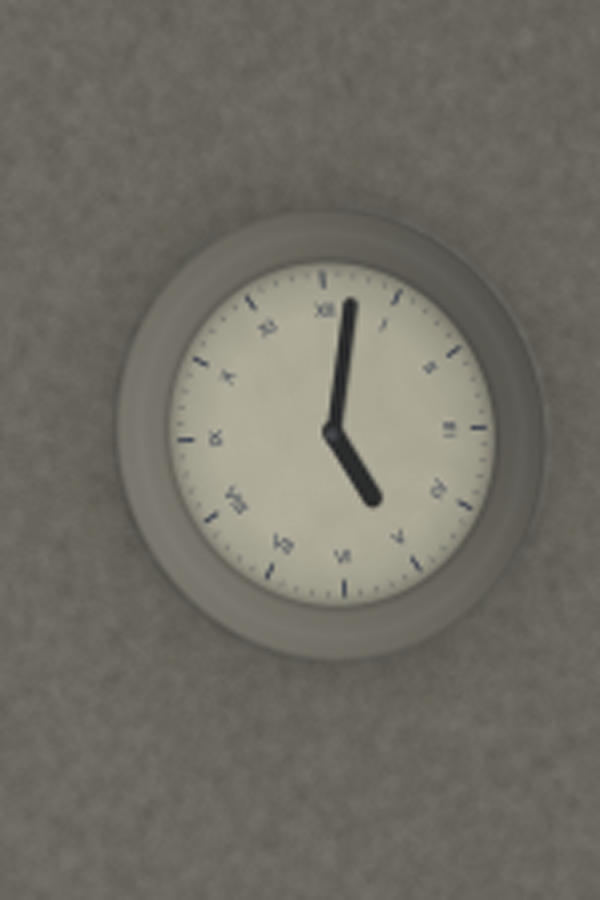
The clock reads {"hour": 5, "minute": 2}
